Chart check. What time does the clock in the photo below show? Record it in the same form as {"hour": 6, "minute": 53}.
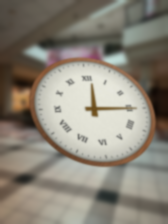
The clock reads {"hour": 12, "minute": 15}
